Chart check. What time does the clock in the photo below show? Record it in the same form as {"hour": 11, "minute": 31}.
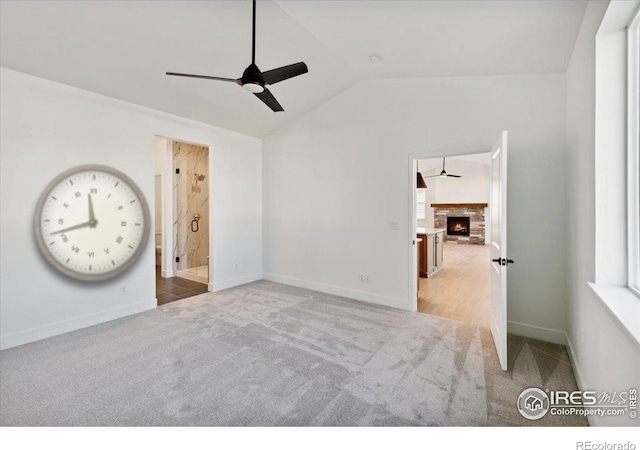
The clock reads {"hour": 11, "minute": 42}
